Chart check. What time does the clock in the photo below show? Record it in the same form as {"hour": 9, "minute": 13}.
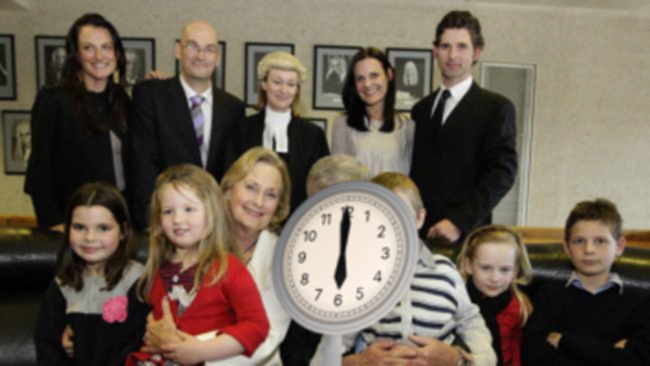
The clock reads {"hour": 6, "minute": 0}
